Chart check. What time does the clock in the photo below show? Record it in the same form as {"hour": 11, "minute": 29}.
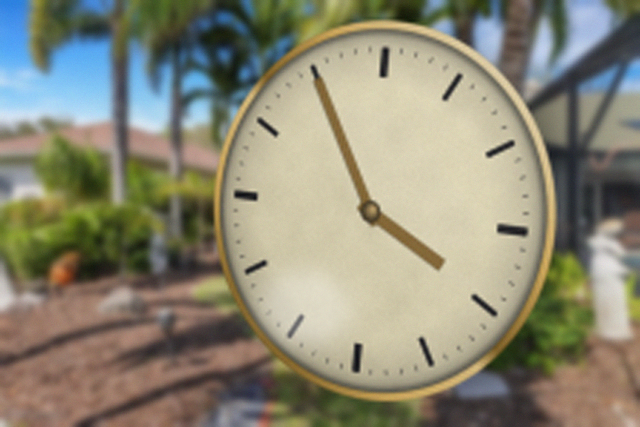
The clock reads {"hour": 3, "minute": 55}
